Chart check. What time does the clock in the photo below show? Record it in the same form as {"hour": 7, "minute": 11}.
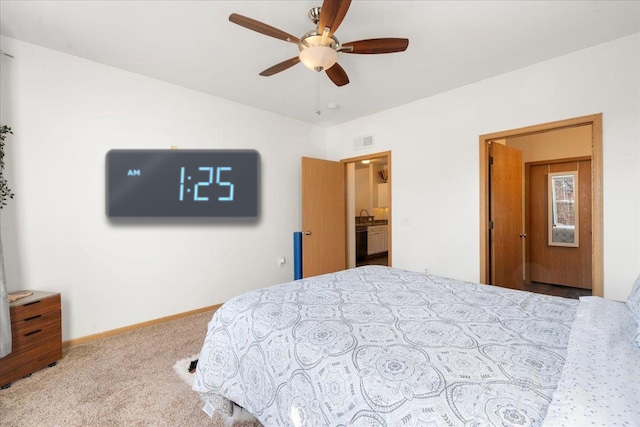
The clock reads {"hour": 1, "minute": 25}
